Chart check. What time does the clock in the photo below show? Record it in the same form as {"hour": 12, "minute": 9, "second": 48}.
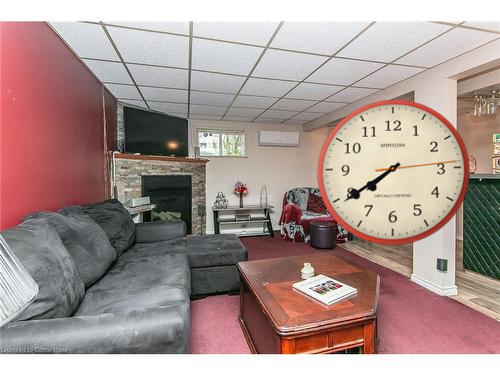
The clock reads {"hour": 7, "minute": 39, "second": 14}
